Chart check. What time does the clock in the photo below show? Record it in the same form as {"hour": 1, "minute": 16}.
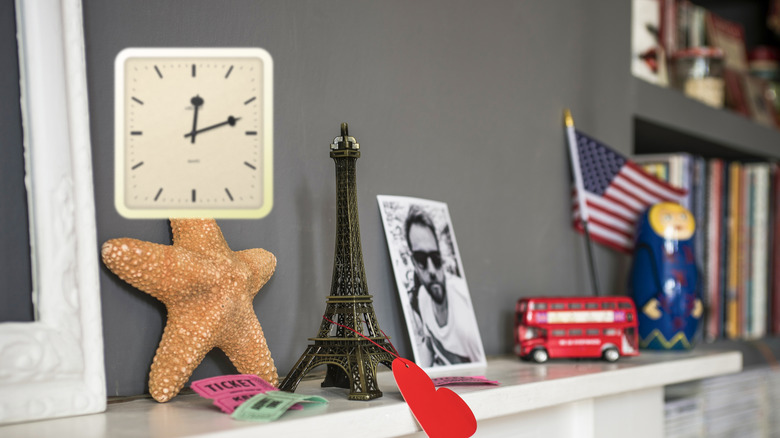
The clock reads {"hour": 12, "minute": 12}
